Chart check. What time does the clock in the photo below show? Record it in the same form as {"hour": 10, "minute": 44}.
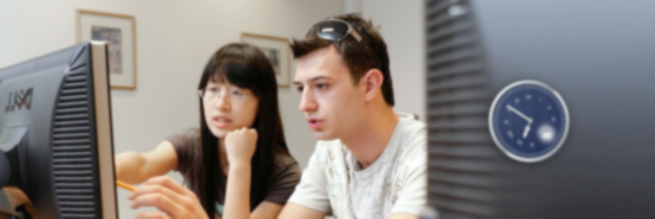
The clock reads {"hour": 6, "minute": 51}
